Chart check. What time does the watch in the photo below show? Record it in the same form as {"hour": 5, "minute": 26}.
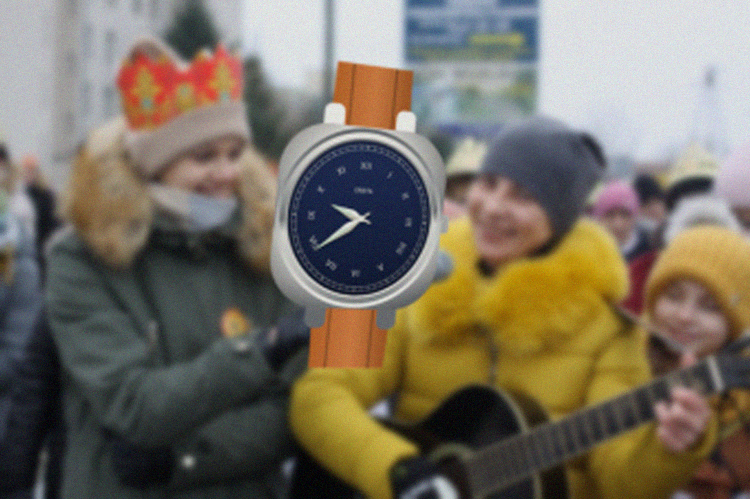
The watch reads {"hour": 9, "minute": 39}
